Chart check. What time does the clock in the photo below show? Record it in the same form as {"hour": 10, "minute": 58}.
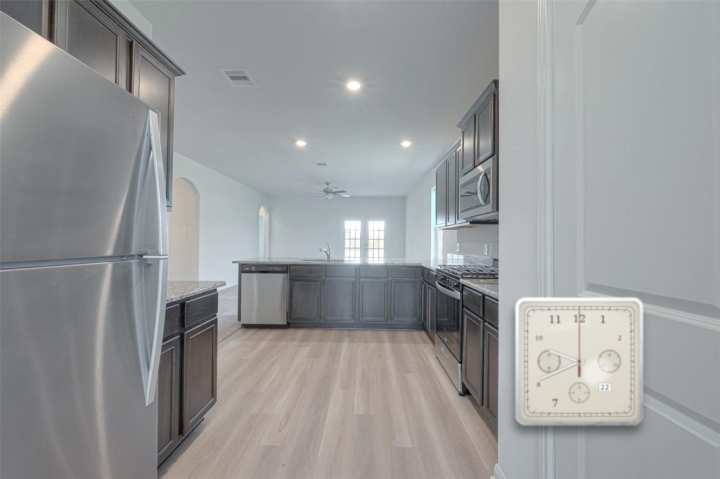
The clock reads {"hour": 9, "minute": 41}
